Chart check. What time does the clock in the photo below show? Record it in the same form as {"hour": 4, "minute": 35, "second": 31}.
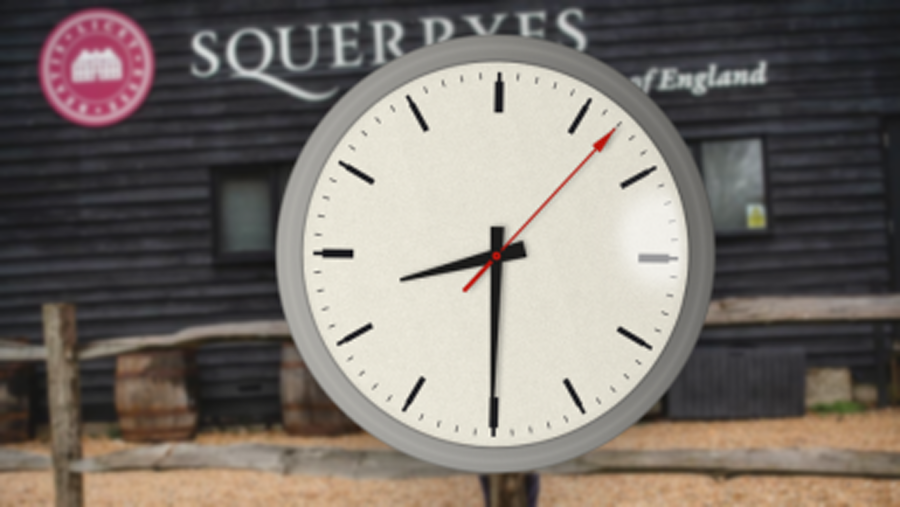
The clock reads {"hour": 8, "minute": 30, "second": 7}
